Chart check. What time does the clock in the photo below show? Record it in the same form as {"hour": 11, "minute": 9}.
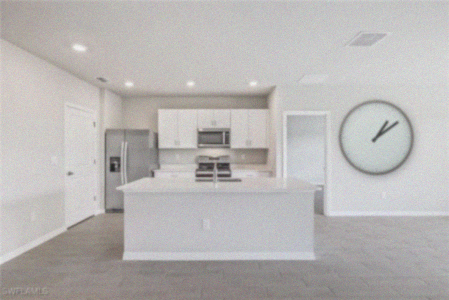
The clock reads {"hour": 1, "minute": 9}
